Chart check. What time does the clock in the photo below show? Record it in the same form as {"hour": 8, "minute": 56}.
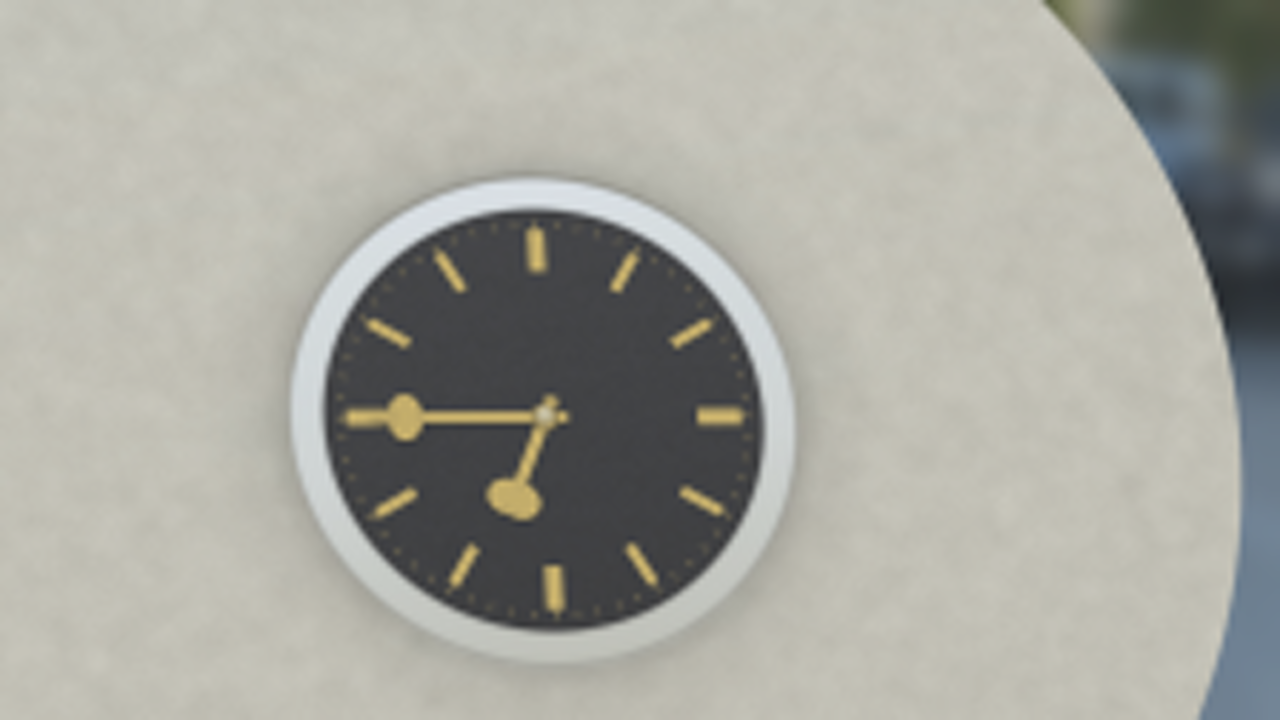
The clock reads {"hour": 6, "minute": 45}
